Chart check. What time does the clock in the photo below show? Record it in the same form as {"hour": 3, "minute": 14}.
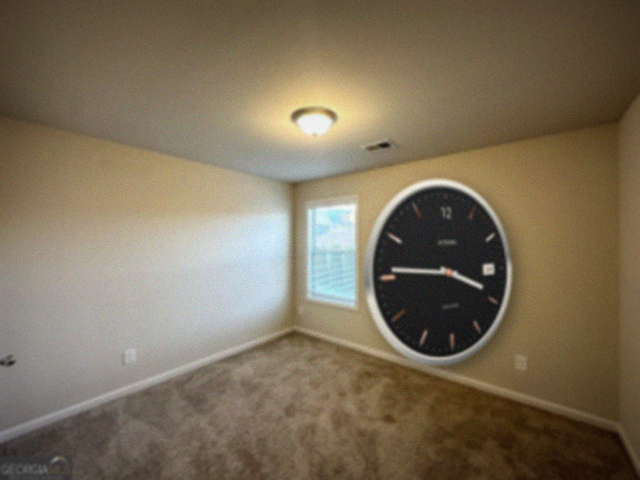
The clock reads {"hour": 3, "minute": 46}
